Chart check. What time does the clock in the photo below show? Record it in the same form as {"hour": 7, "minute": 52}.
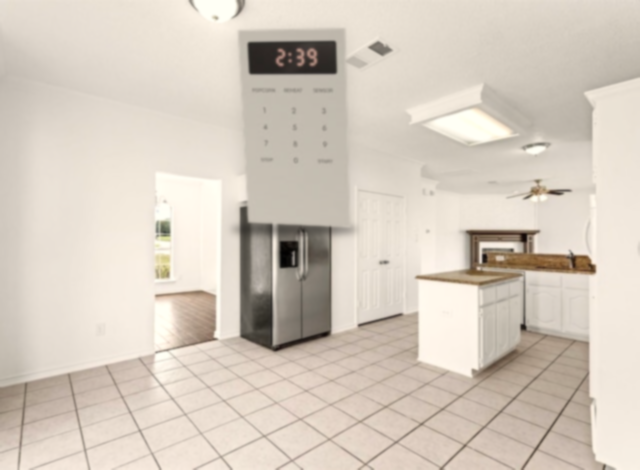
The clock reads {"hour": 2, "minute": 39}
